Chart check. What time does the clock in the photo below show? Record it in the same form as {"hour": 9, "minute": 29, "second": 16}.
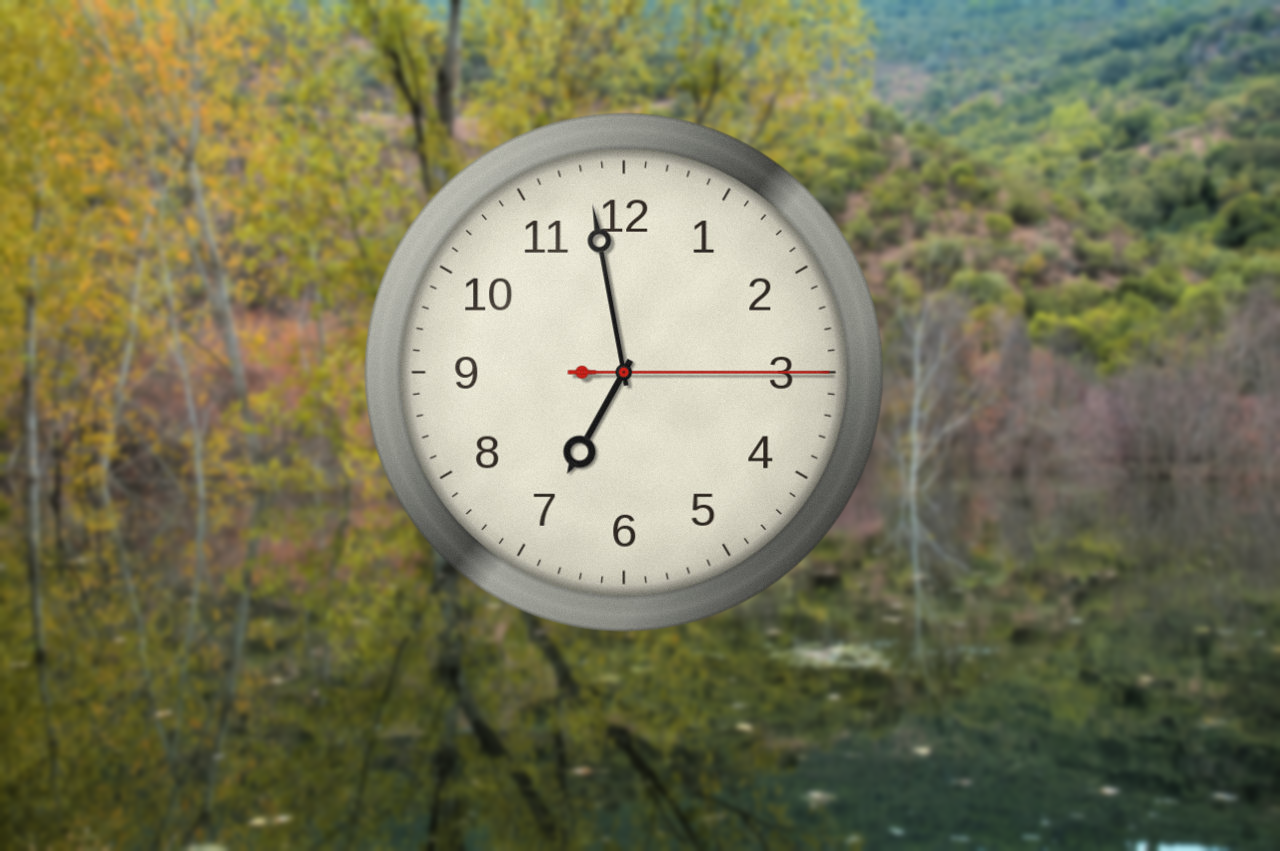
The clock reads {"hour": 6, "minute": 58, "second": 15}
